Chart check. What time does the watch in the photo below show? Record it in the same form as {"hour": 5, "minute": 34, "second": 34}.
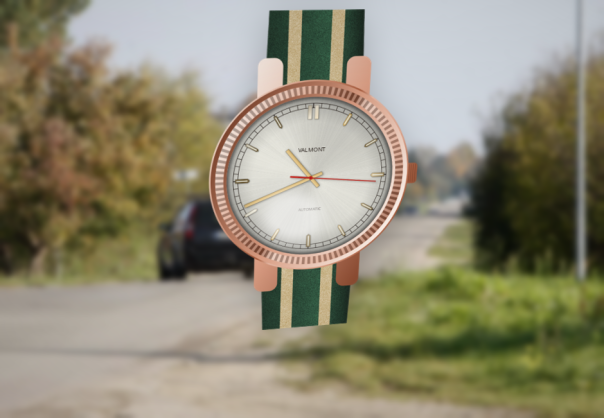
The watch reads {"hour": 10, "minute": 41, "second": 16}
